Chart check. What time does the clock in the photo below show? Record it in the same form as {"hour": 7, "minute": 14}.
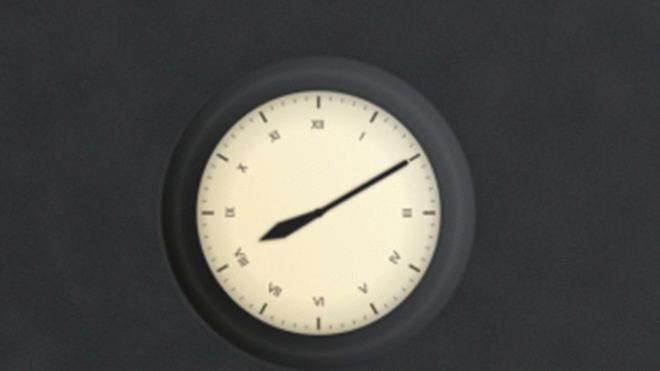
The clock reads {"hour": 8, "minute": 10}
